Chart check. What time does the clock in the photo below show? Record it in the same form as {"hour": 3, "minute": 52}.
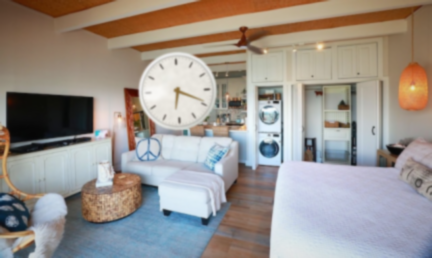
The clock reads {"hour": 6, "minute": 19}
